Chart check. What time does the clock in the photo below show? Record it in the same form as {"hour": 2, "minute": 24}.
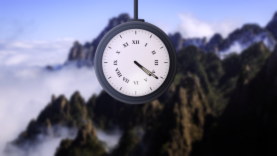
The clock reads {"hour": 4, "minute": 21}
